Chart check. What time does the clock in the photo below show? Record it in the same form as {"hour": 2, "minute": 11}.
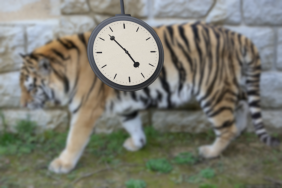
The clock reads {"hour": 4, "minute": 53}
